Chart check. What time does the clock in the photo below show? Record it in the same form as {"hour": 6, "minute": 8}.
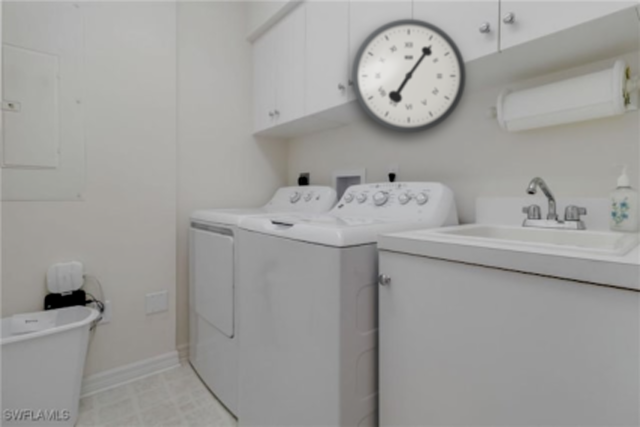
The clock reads {"hour": 7, "minute": 6}
